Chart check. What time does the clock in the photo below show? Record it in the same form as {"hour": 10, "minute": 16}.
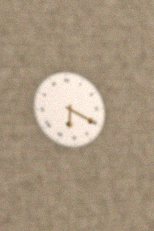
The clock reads {"hour": 6, "minute": 20}
